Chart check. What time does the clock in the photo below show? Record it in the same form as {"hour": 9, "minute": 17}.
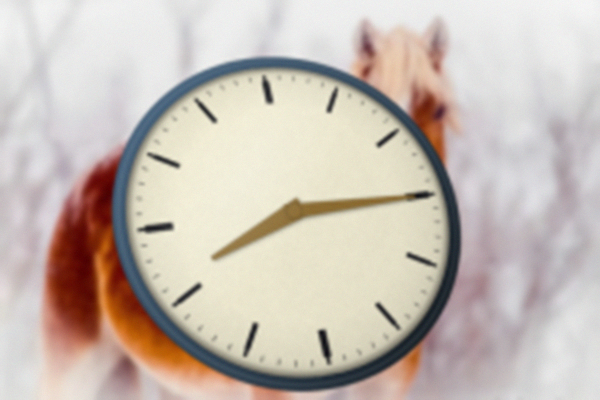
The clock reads {"hour": 8, "minute": 15}
